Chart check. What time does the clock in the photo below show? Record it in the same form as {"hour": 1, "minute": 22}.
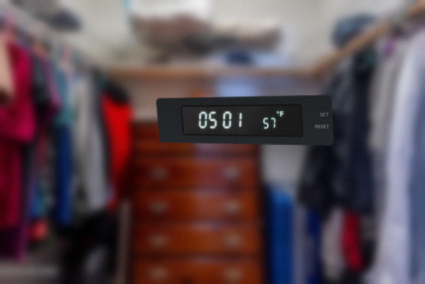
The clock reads {"hour": 5, "minute": 1}
